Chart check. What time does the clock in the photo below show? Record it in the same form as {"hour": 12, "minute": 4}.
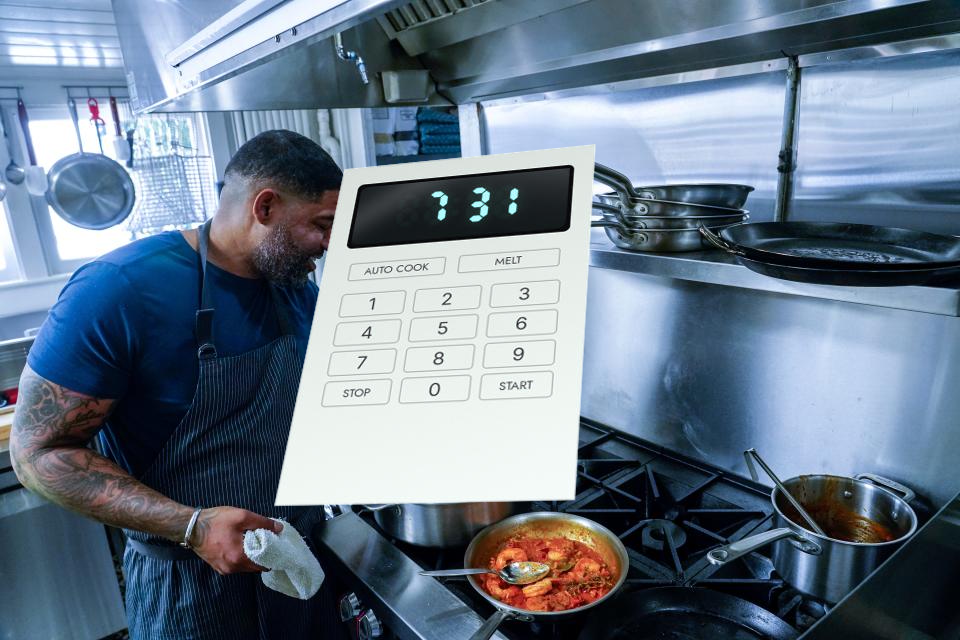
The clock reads {"hour": 7, "minute": 31}
